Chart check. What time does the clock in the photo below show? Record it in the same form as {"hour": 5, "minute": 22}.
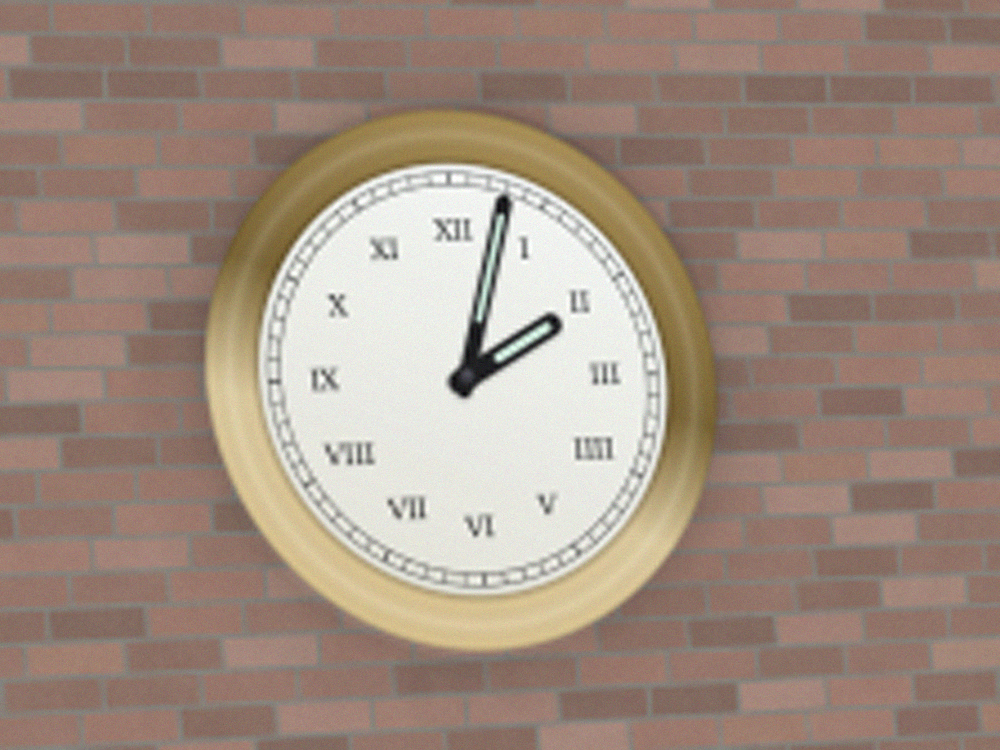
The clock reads {"hour": 2, "minute": 3}
